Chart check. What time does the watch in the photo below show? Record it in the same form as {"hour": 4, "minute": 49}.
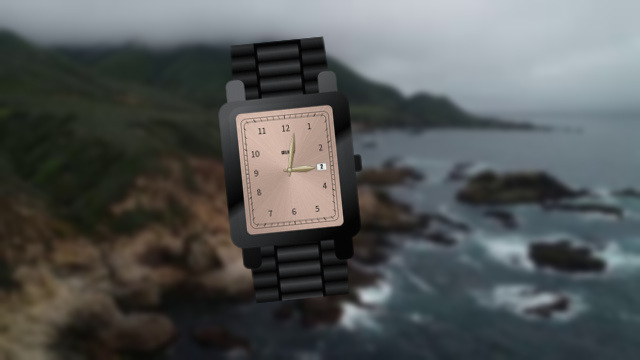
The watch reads {"hour": 3, "minute": 2}
